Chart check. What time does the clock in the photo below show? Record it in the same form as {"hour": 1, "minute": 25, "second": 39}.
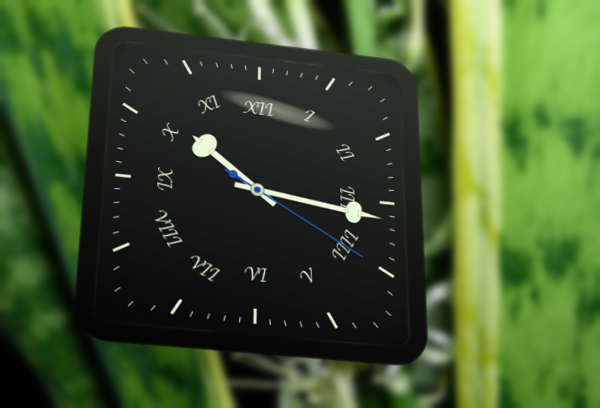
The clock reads {"hour": 10, "minute": 16, "second": 20}
